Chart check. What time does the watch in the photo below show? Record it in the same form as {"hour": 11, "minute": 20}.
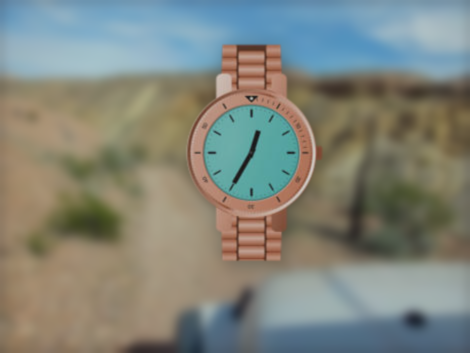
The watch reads {"hour": 12, "minute": 35}
